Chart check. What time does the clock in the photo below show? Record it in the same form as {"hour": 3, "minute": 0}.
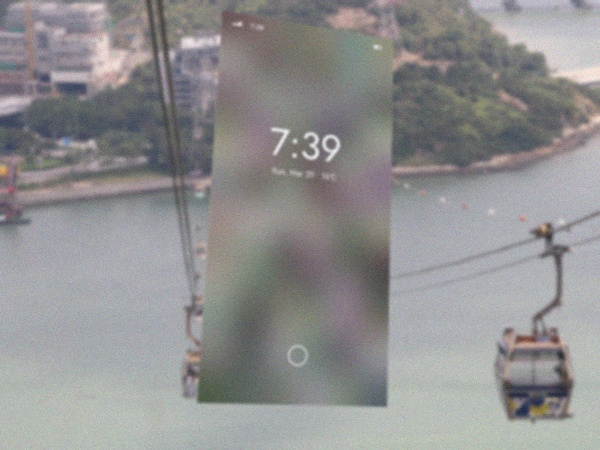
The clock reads {"hour": 7, "minute": 39}
